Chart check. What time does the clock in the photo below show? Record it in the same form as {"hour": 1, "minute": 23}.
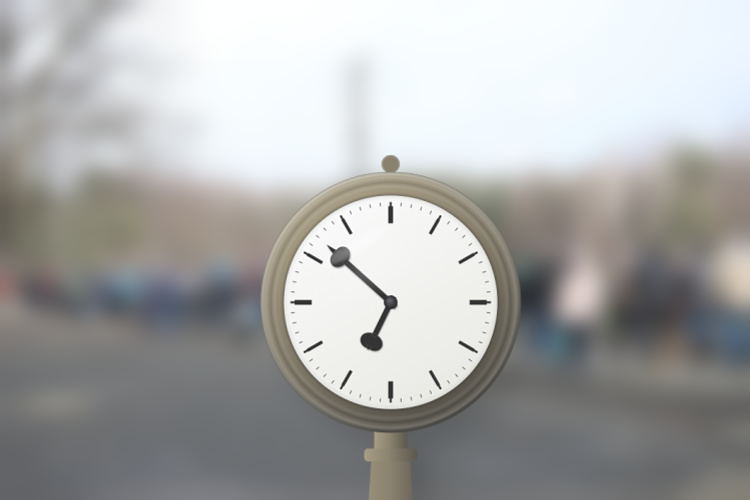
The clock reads {"hour": 6, "minute": 52}
